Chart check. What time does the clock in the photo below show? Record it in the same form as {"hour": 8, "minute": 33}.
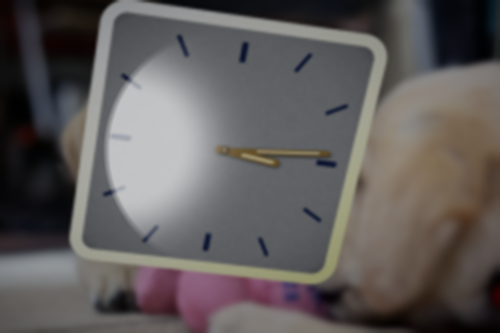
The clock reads {"hour": 3, "minute": 14}
